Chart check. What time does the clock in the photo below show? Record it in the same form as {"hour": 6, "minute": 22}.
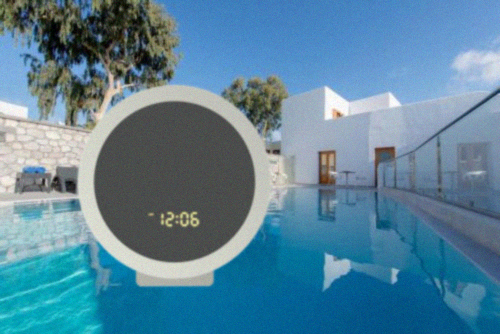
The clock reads {"hour": 12, "minute": 6}
